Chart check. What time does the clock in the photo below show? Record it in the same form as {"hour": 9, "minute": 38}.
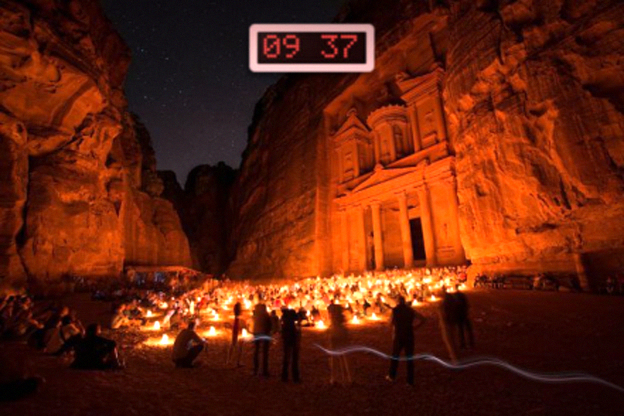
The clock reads {"hour": 9, "minute": 37}
